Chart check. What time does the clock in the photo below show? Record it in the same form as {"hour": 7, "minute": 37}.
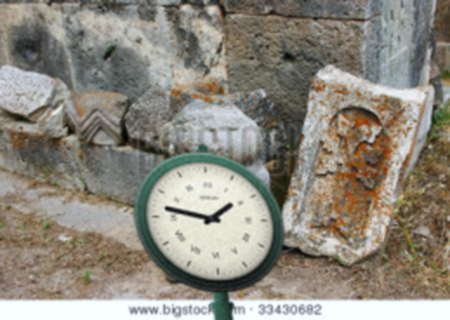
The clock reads {"hour": 1, "minute": 47}
